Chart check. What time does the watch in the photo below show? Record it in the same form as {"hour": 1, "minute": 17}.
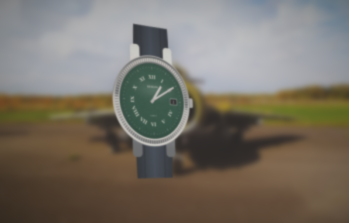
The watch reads {"hour": 1, "minute": 10}
